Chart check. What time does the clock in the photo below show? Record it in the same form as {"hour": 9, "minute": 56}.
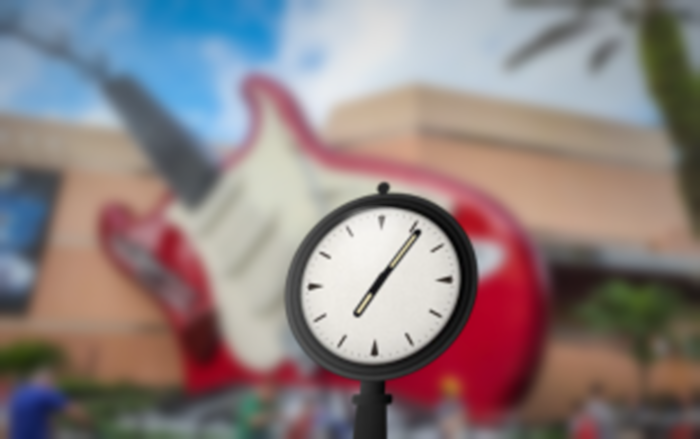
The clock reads {"hour": 7, "minute": 6}
